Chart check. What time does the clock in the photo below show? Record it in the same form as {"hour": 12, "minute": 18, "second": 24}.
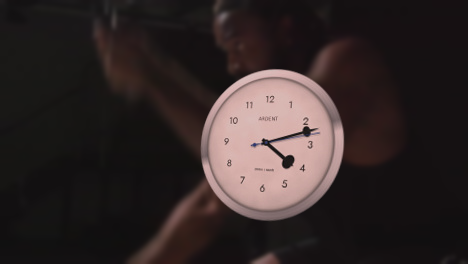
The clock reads {"hour": 4, "minute": 12, "second": 13}
